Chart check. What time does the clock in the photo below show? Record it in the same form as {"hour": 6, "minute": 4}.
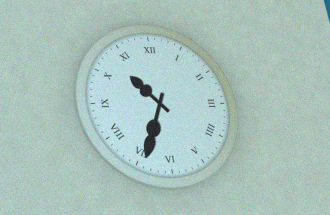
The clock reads {"hour": 10, "minute": 34}
